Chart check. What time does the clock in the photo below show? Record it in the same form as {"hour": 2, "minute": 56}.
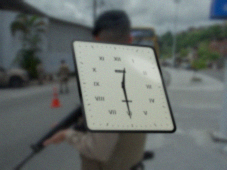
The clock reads {"hour": 12, "minute": 30}
